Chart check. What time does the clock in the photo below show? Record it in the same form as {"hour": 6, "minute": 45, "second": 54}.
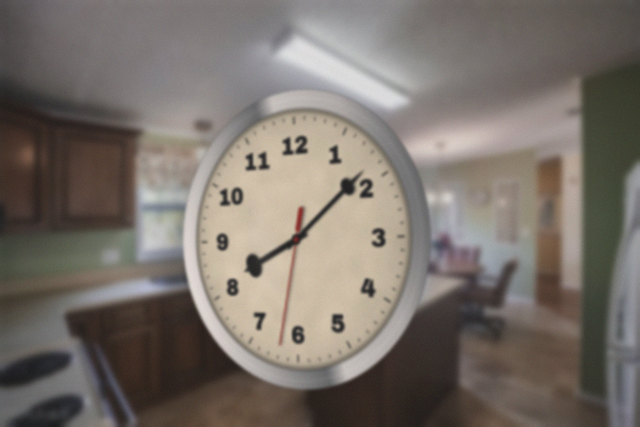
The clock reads {"hour": 8, "minute": 8, "second": 32}
